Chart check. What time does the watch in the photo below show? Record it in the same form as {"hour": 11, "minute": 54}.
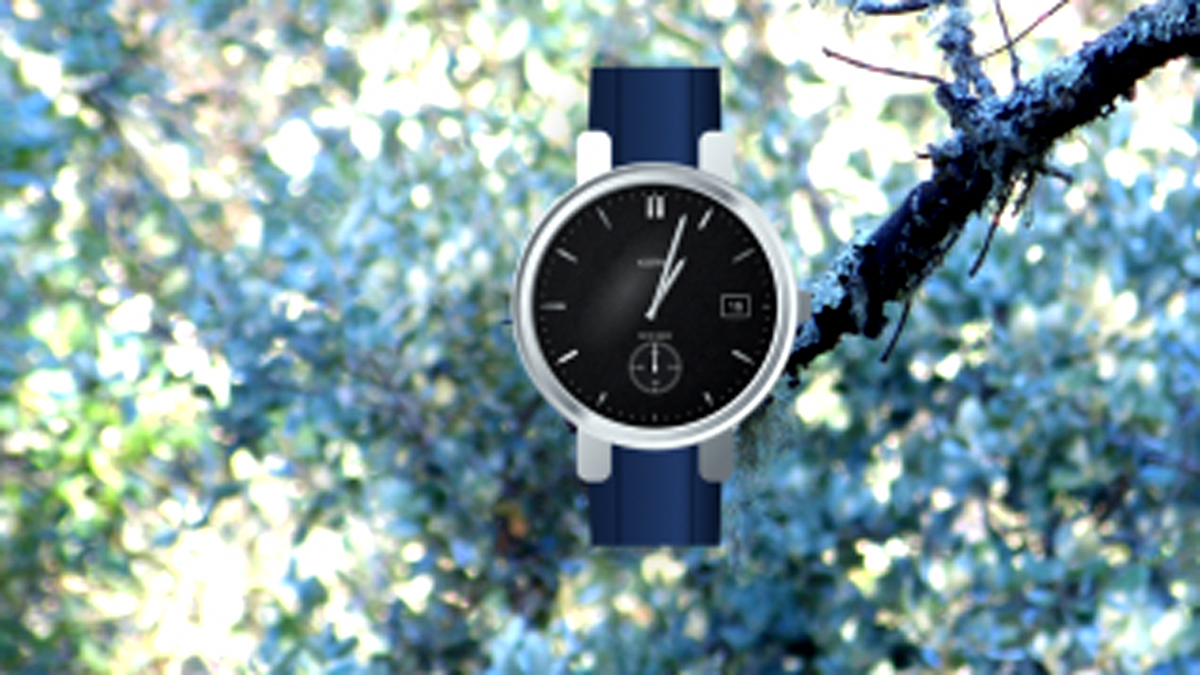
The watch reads {"hour": 1, "minute": 3}
